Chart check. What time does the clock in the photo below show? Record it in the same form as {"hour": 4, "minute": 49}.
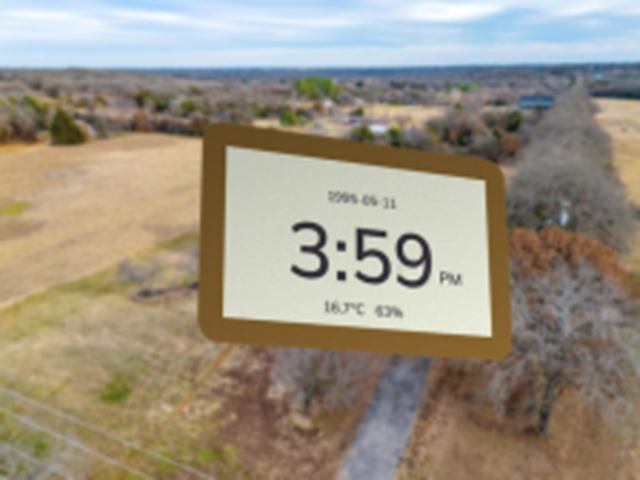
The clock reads {"hour": 3, "minute": 59}
